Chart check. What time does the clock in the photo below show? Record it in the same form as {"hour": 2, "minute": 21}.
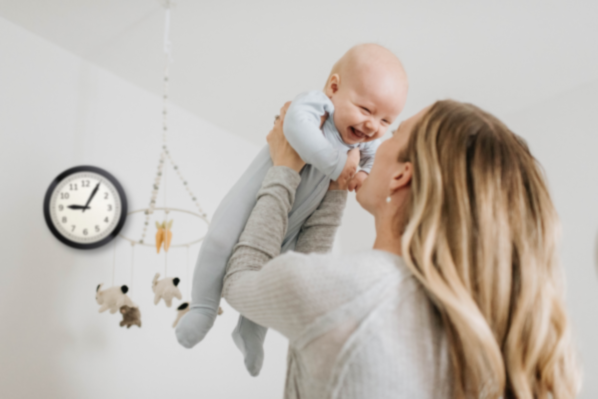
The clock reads {"hour": 9, "minute": 5}
